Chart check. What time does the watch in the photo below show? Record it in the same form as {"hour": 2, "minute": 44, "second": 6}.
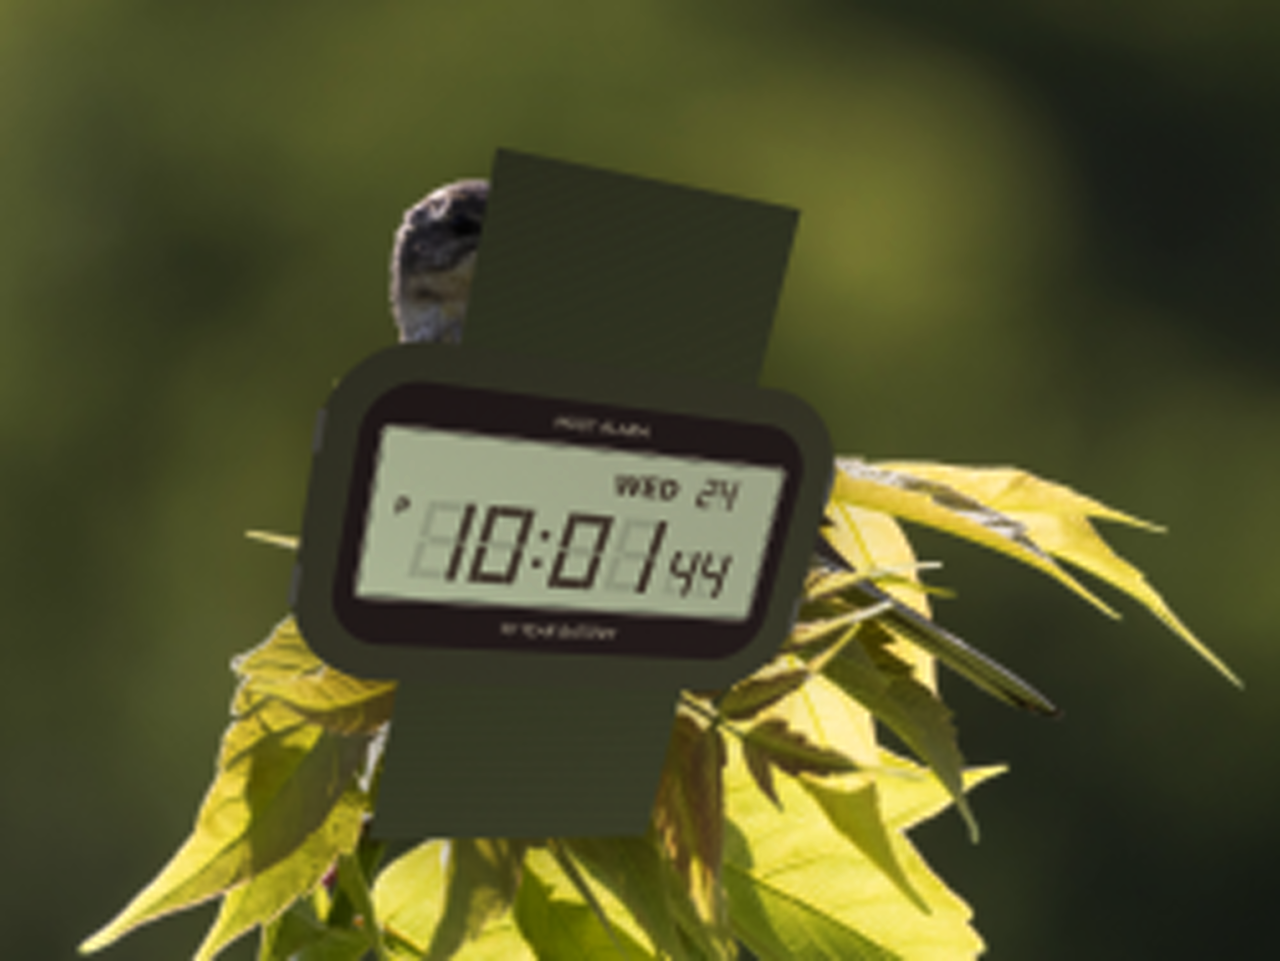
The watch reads {"hour": 10, "minute": 1, "second": 44}
